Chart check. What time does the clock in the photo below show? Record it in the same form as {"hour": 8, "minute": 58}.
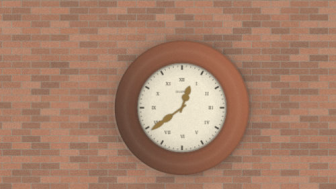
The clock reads {"hour": 12, "minute": 39}
